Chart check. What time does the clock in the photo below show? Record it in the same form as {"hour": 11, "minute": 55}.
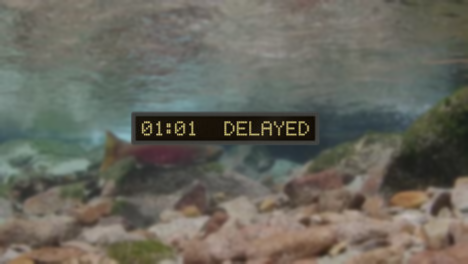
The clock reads {"hour": 1, "minute": 1}
